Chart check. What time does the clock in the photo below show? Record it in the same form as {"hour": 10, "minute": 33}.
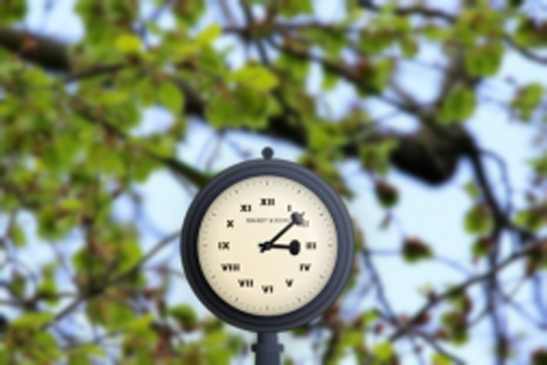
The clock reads {"hour": 3, "minute": 8}
